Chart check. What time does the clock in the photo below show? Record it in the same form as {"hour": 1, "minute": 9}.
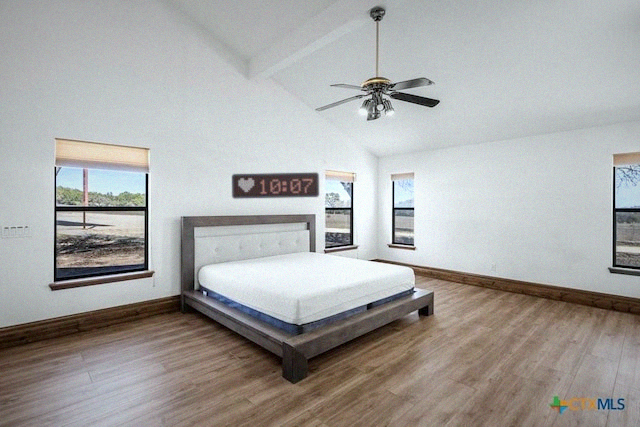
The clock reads {"hour": 10, "minute": 7}
